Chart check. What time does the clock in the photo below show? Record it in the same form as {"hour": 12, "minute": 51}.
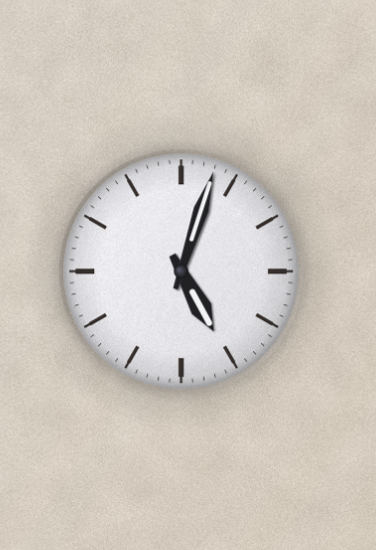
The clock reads {"hour": 5, "minute": 3}
